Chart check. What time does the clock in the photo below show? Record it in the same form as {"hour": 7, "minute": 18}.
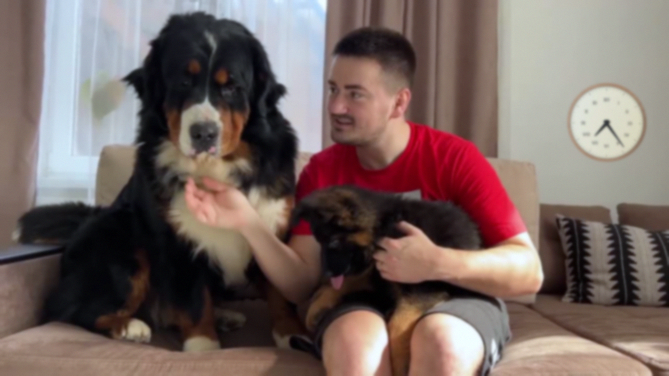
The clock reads {"hour": 7, "minute": 24}
